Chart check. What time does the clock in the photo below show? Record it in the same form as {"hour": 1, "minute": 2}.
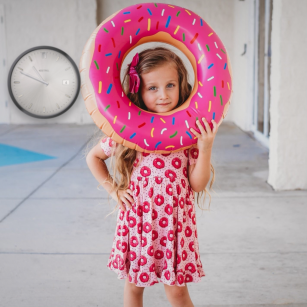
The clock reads {"hour": 10, "minute": 49}
